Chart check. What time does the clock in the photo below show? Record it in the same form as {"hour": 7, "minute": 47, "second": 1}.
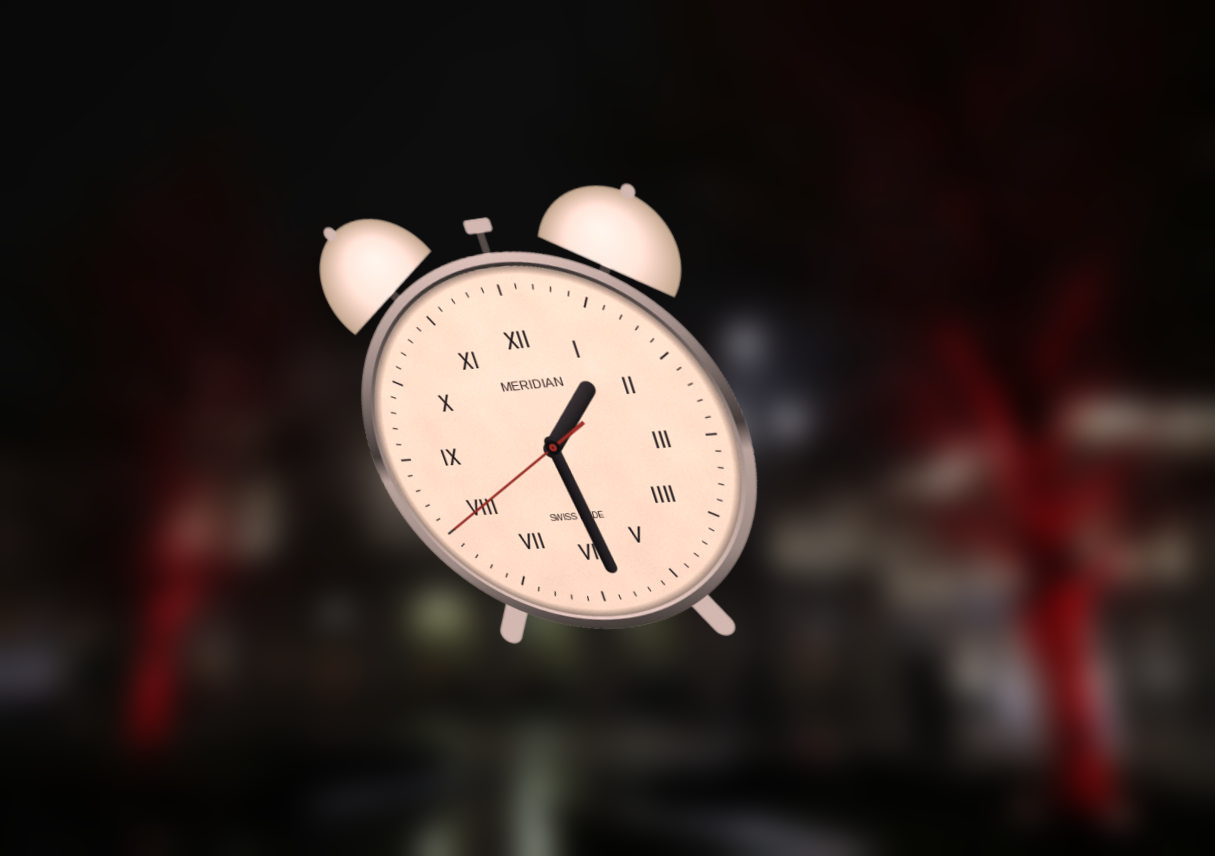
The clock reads {"hour": 1, "minute": 28, "second": 40}
